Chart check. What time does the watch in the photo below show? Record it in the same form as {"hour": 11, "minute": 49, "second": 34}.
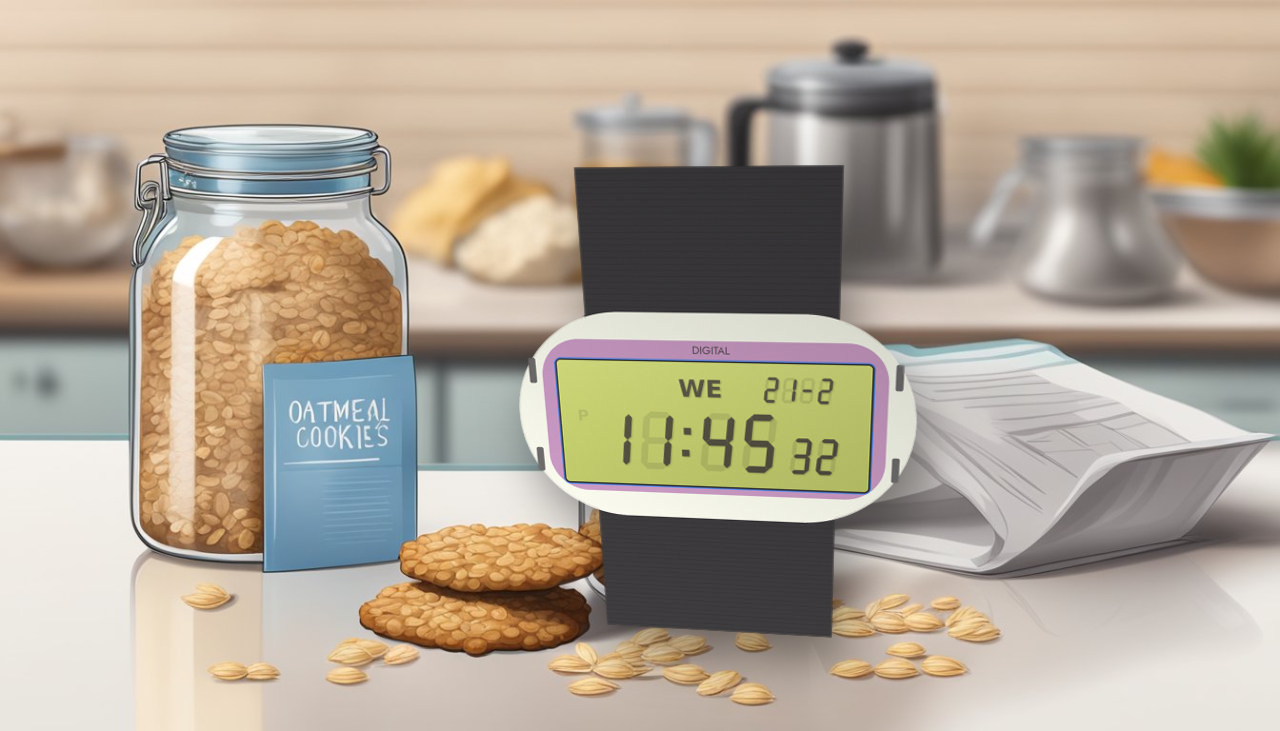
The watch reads {"hour": 11, "minute": 45, "second": 32}
